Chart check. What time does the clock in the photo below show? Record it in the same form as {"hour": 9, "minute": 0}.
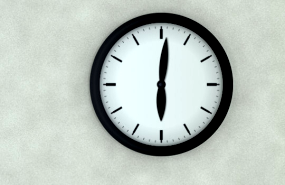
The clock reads {"hour": 6, "minute": 1}
